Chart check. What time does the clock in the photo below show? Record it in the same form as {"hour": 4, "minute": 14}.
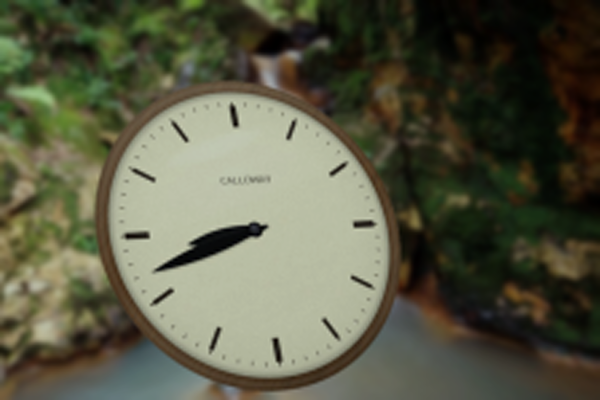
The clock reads {"hour": 8, "minute": 42}
